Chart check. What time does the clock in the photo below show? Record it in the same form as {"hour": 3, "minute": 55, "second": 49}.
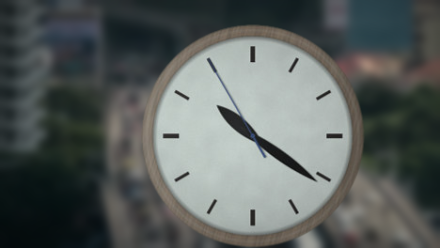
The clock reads {"hour": 10, "minute": 20, "second": 55}
